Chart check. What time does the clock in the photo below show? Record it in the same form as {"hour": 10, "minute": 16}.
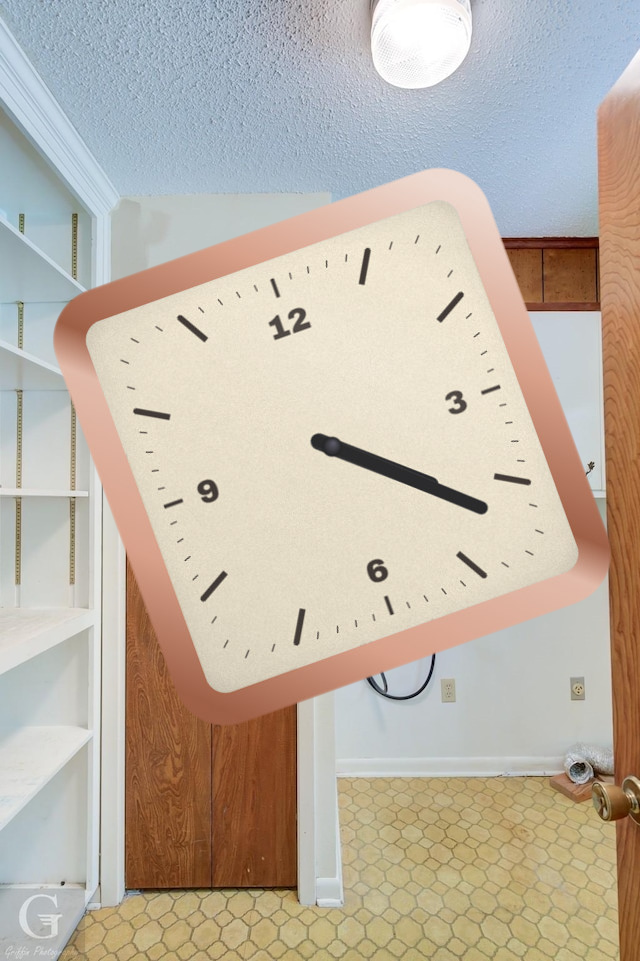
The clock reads {"hour": 4, "minute": 22}
